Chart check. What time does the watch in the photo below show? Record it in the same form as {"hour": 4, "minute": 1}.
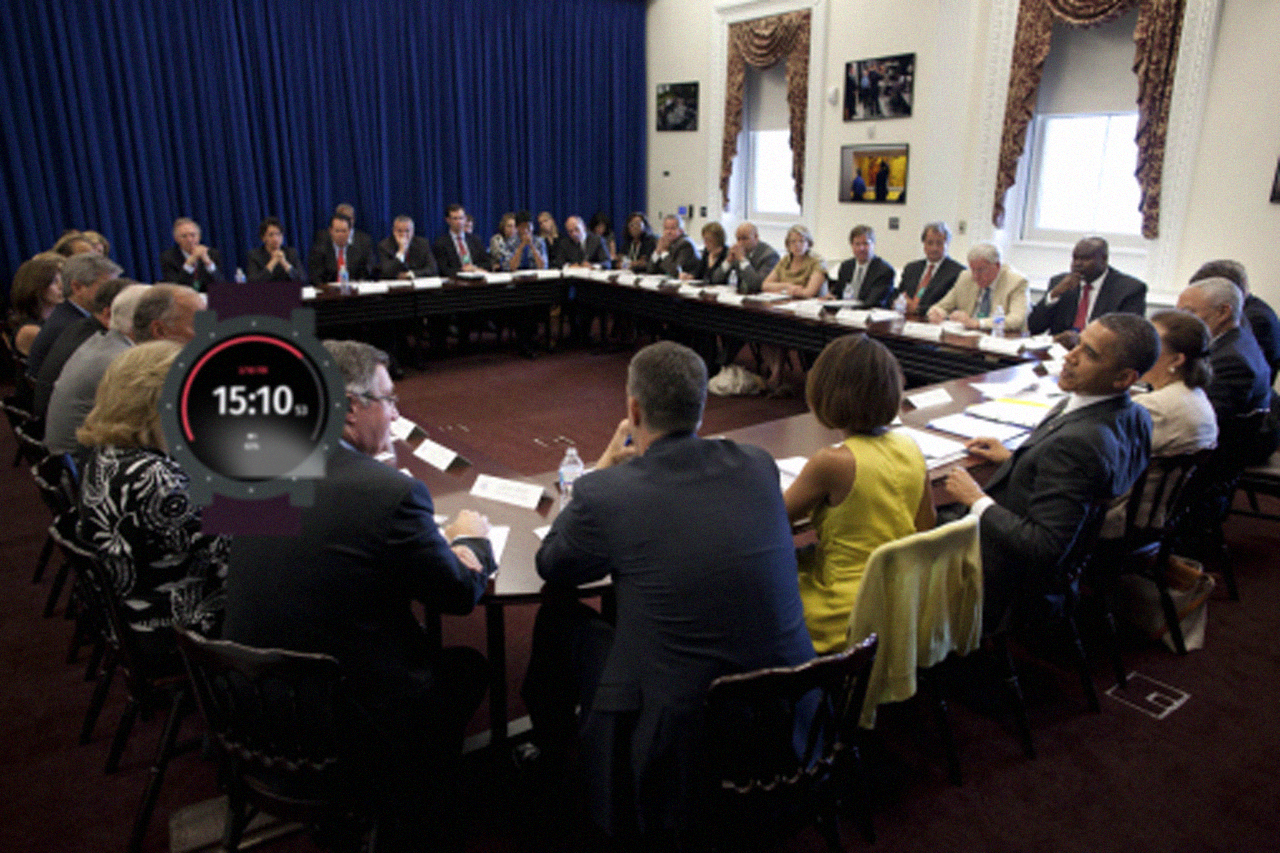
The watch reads {"hour": 15, "minute": 10}
